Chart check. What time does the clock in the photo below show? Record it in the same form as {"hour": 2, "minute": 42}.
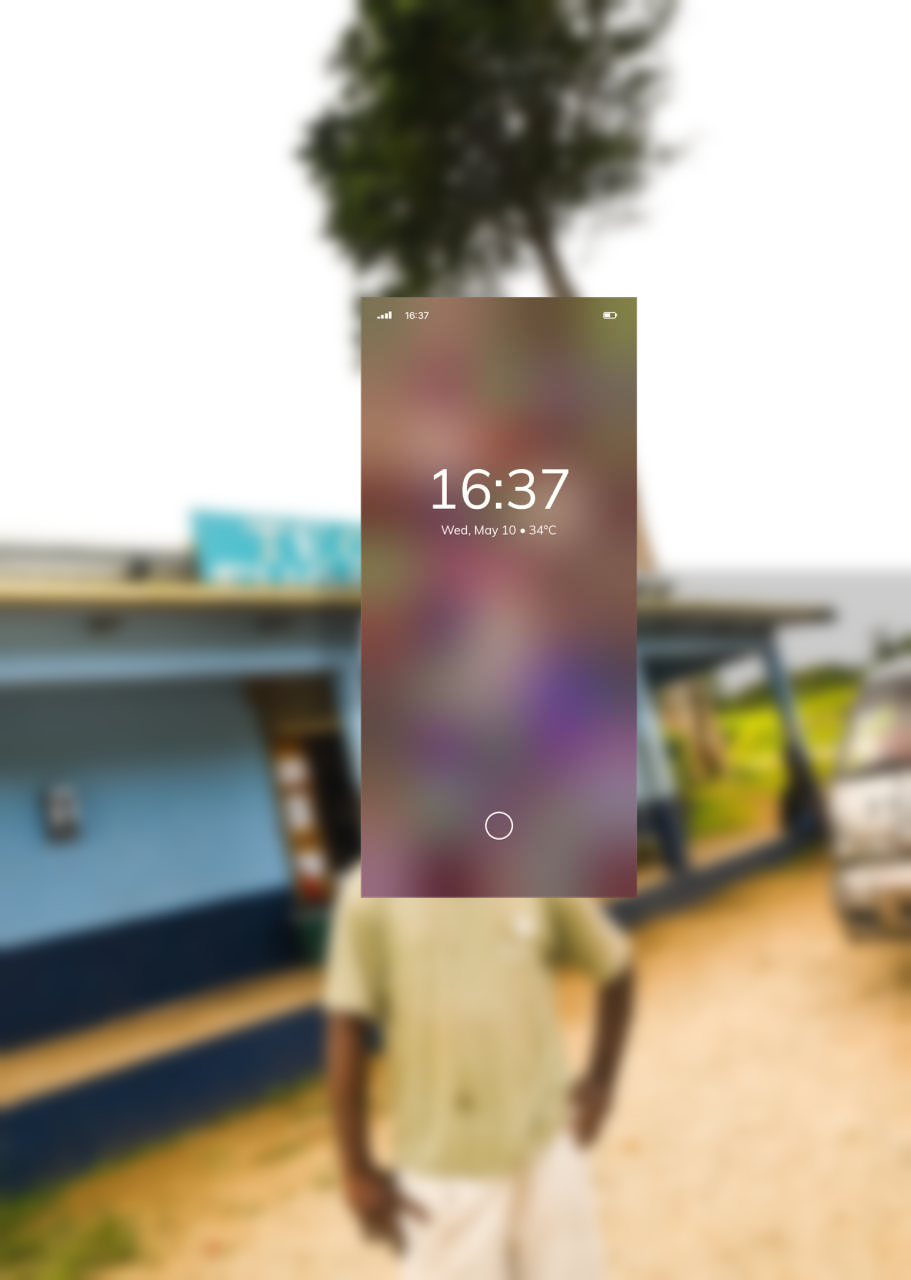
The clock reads {"hour": 16, "minute": 37}
